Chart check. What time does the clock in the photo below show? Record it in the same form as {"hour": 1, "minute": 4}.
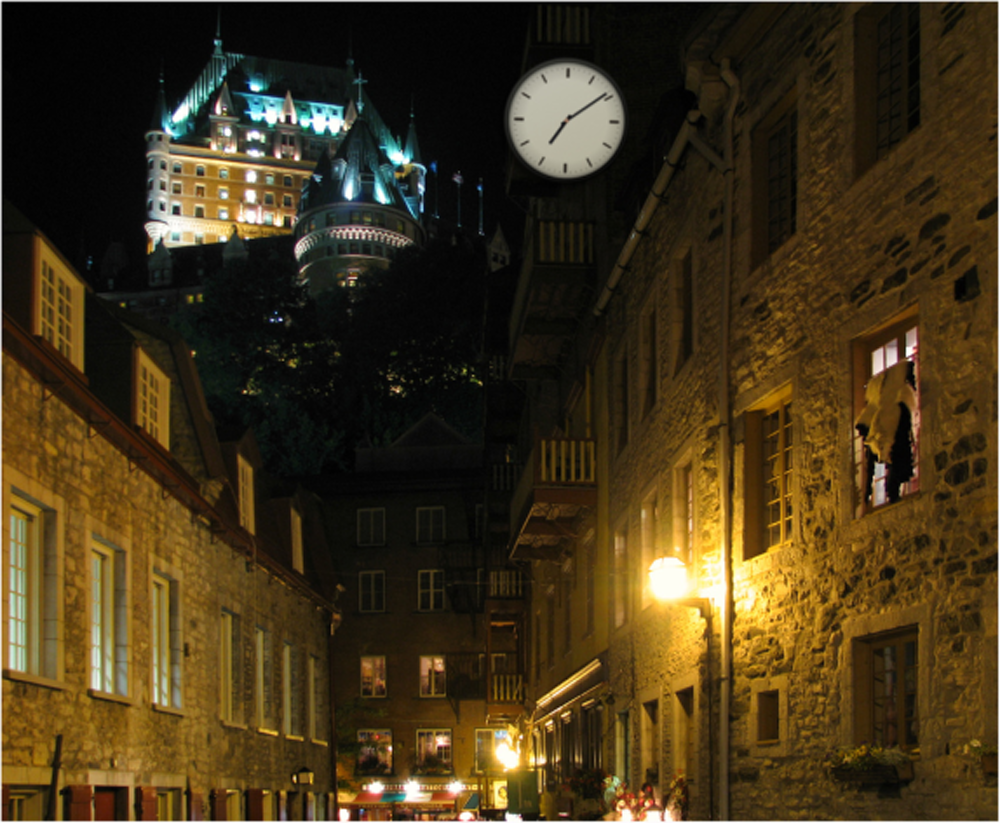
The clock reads {"hour": 7, "minute": 9}
